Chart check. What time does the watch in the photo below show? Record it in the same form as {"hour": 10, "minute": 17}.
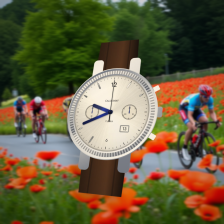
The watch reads {"hour": 9, "minute": 41}
